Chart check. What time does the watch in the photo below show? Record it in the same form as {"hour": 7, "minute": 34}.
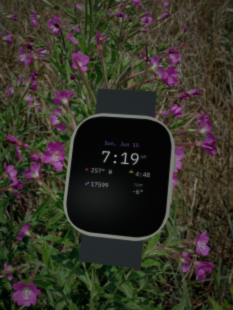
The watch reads {"hour": 7, "minute": 19}
